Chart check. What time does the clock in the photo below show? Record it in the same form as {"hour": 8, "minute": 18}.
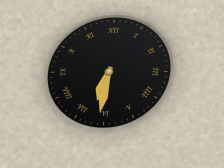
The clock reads {"hour": 6, "minute": 31}
